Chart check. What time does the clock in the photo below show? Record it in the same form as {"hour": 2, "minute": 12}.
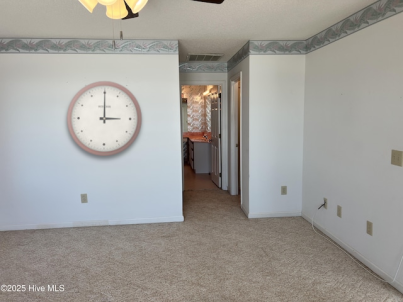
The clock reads {"hour": 3, "minute": 0}
